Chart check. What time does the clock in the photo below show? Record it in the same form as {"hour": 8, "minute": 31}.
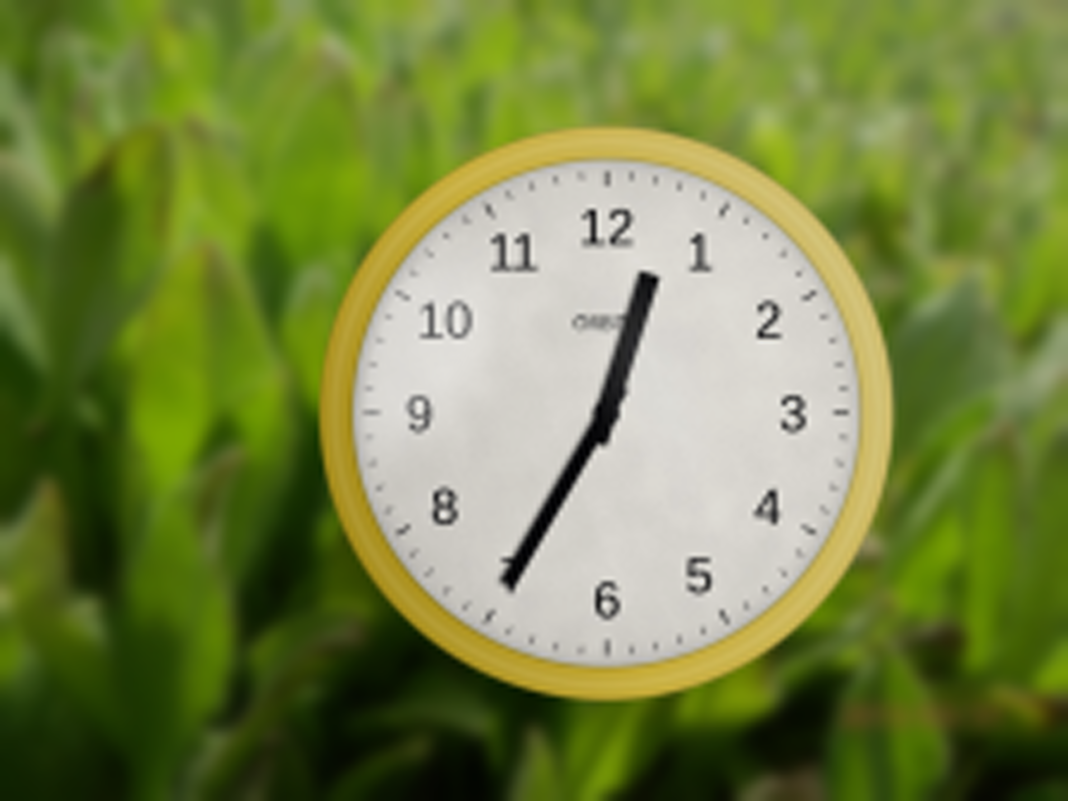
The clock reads {"hour": 12, "minute": 35}
